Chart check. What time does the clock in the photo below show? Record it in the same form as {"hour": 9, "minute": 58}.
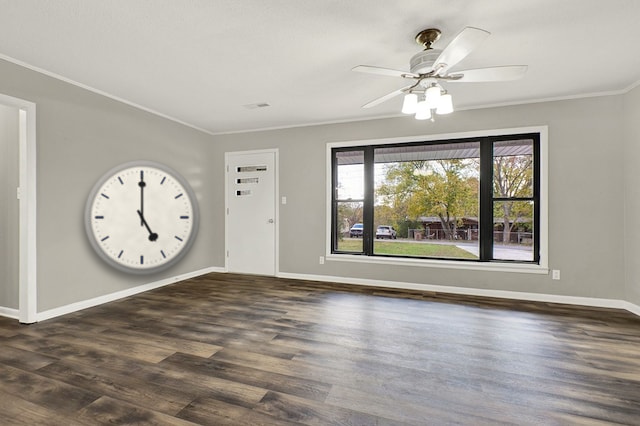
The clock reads {"hour": 5, "minute": 0}
